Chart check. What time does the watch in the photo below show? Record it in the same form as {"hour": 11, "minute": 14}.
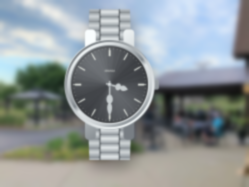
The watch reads {"hour": 3, "minute": 30}
